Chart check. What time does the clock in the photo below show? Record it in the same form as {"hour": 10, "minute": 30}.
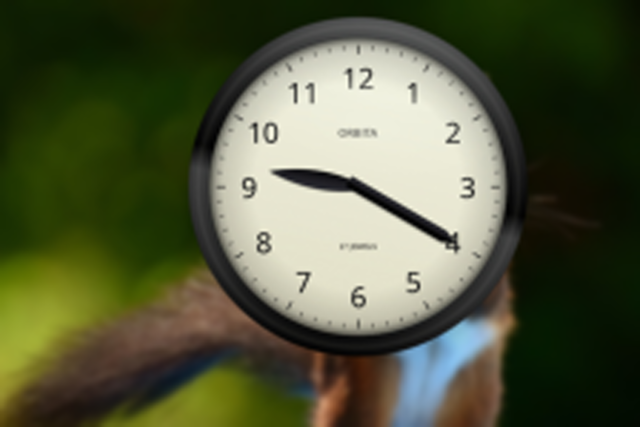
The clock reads {"hour": 9, "minute": 20}
